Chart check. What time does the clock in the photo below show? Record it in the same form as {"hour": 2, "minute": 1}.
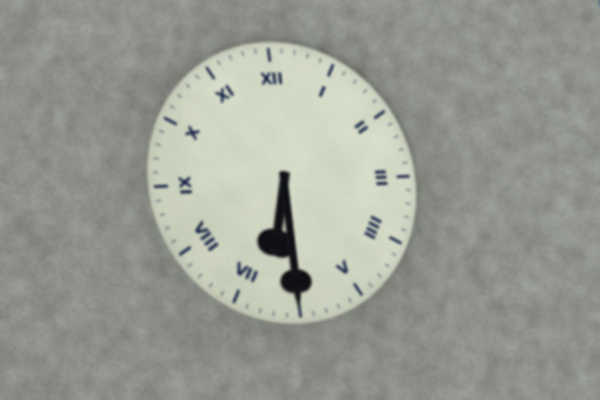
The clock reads {"hour": 6, "minute": 30}
